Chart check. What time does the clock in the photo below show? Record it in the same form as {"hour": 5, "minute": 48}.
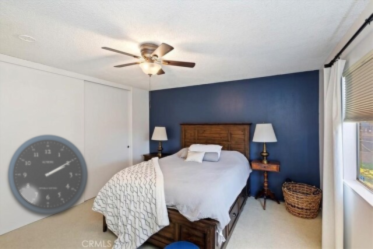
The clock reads {"hour": 2, "minute": 10}
